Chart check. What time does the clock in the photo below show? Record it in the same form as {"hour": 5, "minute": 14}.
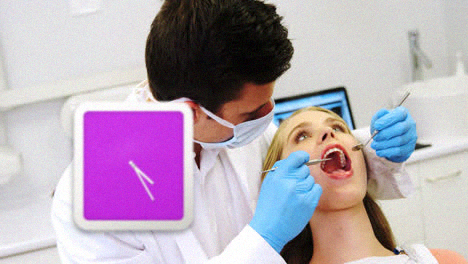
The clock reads {"hour": 4, "minute": 25}
